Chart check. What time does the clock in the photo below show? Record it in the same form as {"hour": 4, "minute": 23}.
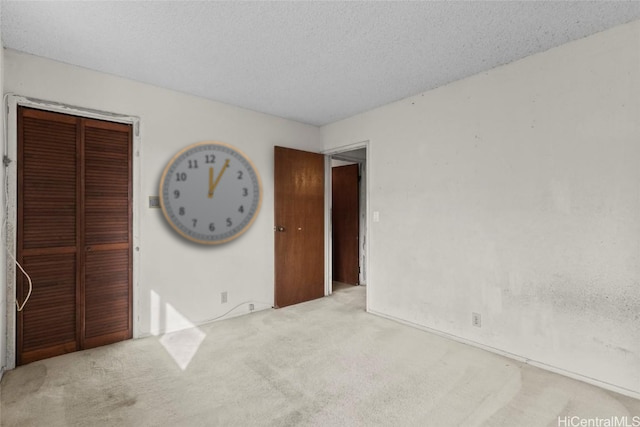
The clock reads {"hour": 12, "minute": 5}
